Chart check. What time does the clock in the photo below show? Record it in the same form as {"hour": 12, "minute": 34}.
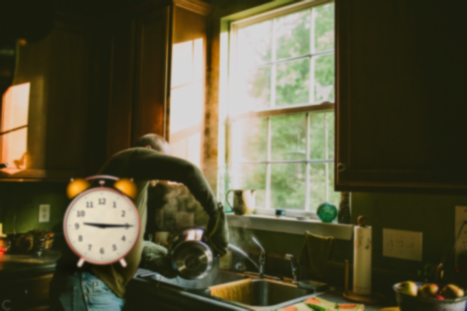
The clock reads {"hour": 9, "minute": 15}
